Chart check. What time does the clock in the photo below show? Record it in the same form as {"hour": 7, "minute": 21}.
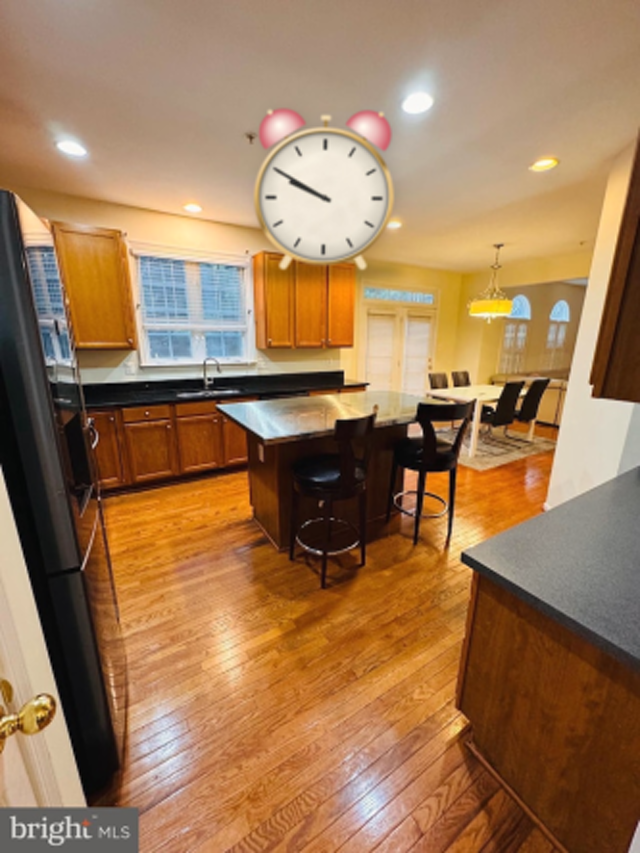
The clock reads {"hour": 9, "minute": 50}
